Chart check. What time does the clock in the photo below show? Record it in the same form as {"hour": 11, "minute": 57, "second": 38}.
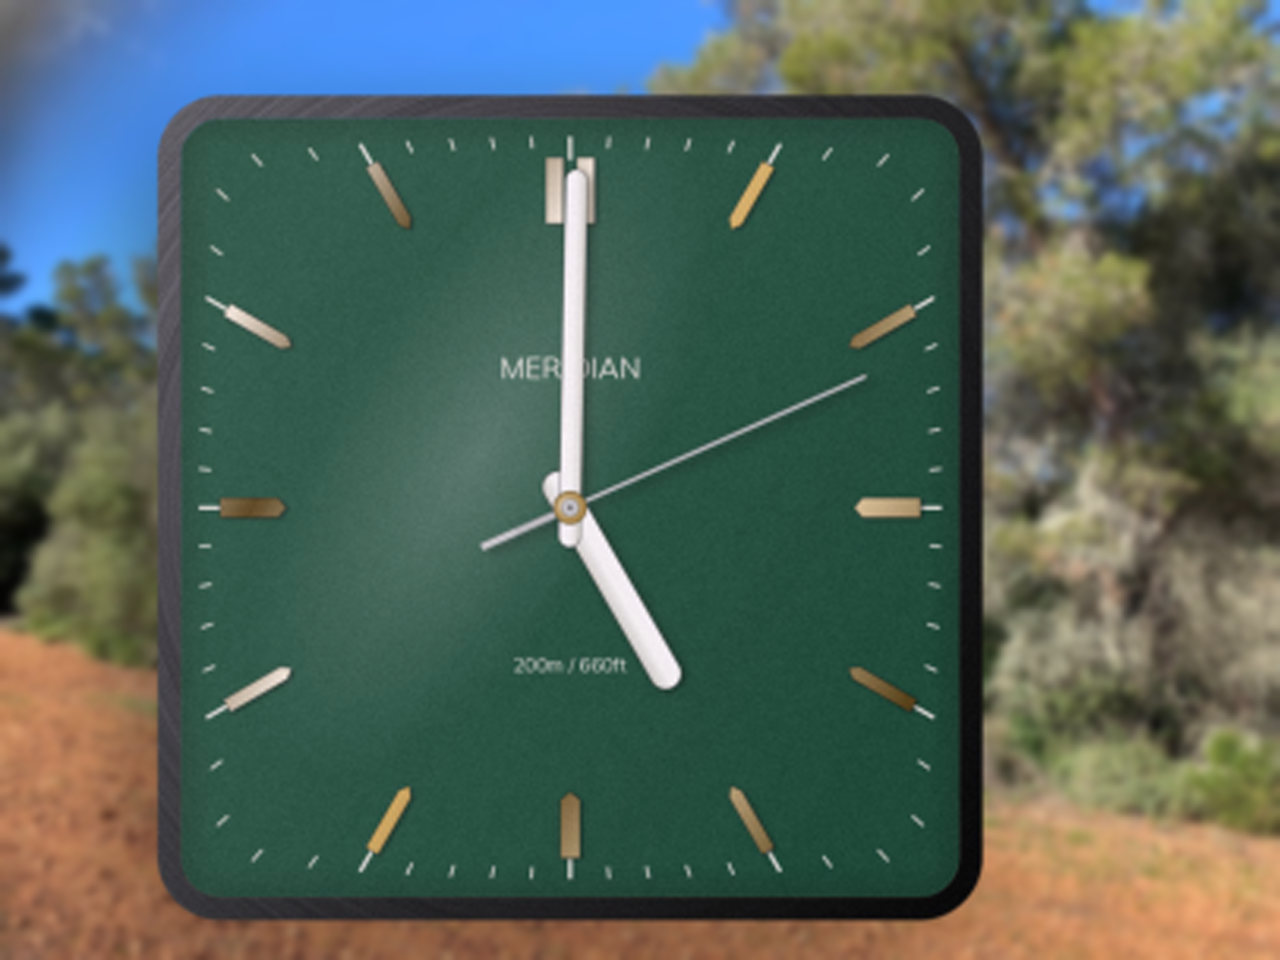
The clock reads {"hour": 5, "minute": 0, "second": 11}
